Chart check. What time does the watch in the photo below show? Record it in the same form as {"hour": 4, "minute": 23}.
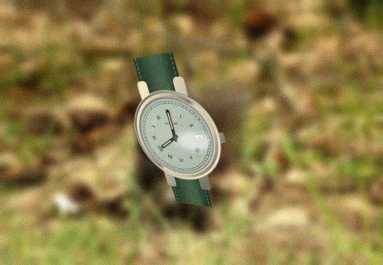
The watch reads {"hour": 8, "minute": 0}
